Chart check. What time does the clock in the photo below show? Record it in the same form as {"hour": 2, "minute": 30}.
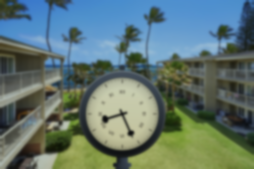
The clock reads {"hour": 8, "minute": 26}
